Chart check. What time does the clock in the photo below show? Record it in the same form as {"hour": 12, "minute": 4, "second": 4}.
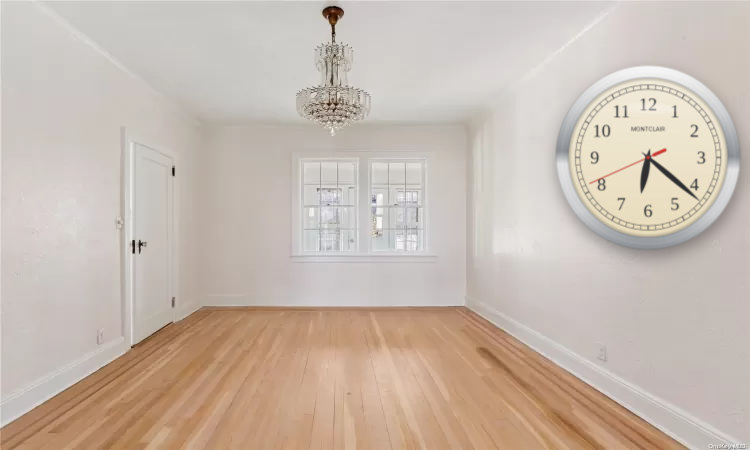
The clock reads {"hour": 6, "minute": 21, "second": 41}
